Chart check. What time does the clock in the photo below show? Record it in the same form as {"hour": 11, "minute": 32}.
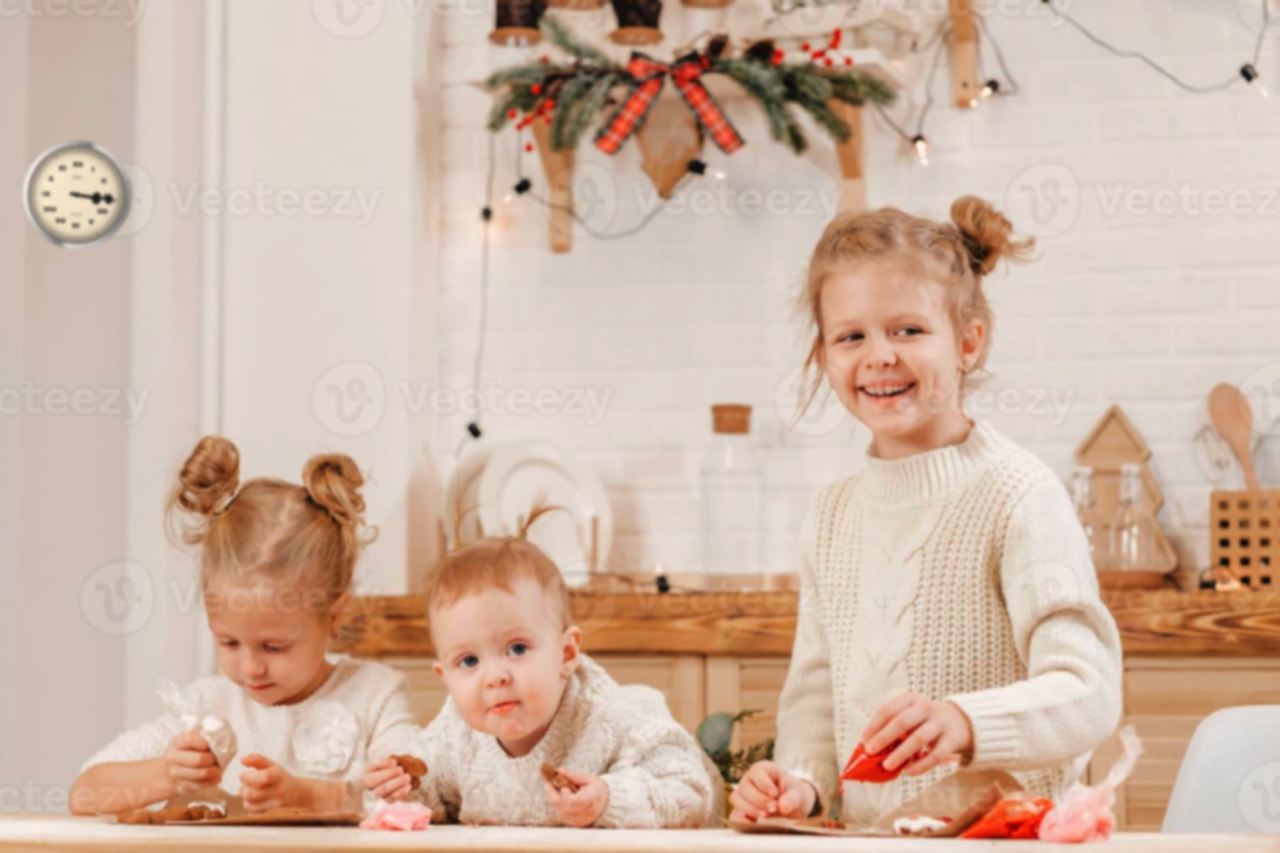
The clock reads {"hour": 3, "minute": 16}
